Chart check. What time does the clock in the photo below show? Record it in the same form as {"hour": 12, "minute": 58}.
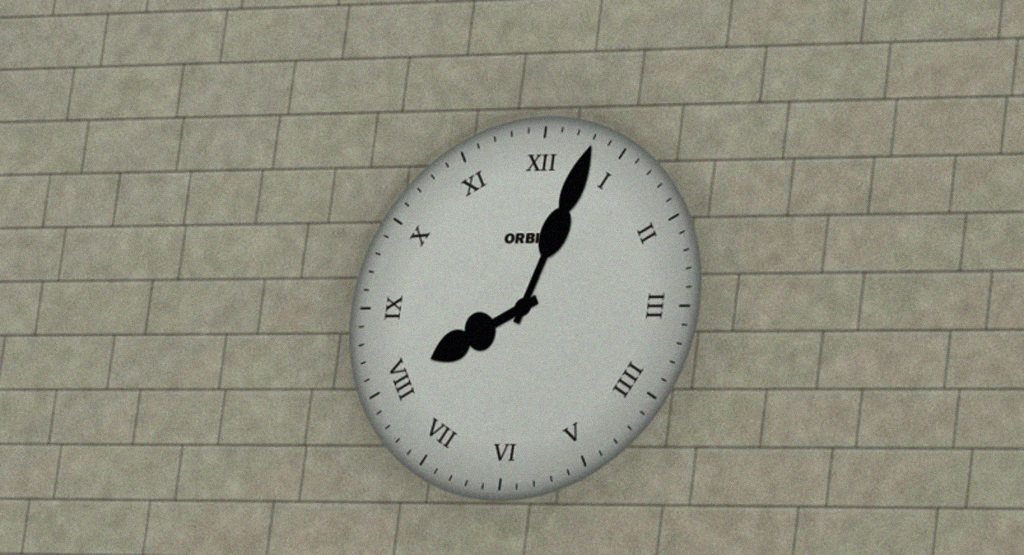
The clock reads {"hour": 8, "minute": 3}
